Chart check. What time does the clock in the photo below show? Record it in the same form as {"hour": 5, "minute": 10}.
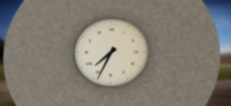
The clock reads {"hour": 7, "minute": 34}
